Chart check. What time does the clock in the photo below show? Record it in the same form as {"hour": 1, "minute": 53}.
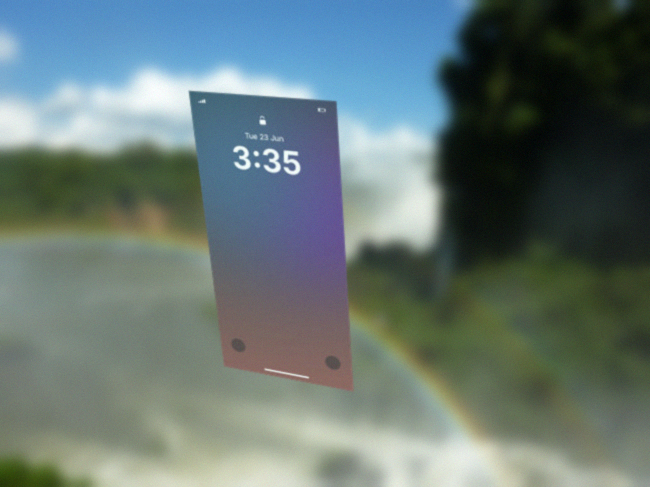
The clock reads {"hour": 3, "minute": 35}
